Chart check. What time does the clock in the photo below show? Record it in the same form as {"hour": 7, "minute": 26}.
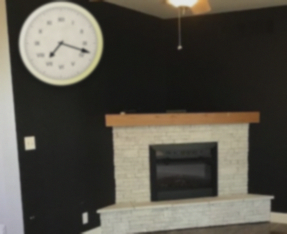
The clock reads {"hour": 7, "minute": 18}
